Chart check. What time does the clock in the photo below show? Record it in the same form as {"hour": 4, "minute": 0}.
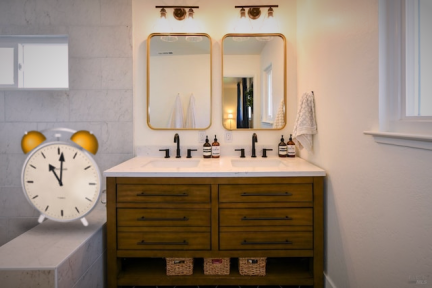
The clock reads {"hour": 11, "minute": 1}
